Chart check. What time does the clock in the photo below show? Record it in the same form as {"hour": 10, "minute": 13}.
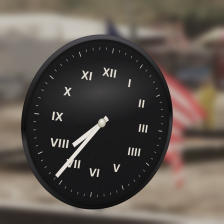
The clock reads {"hour": 7, "minute": 36}
